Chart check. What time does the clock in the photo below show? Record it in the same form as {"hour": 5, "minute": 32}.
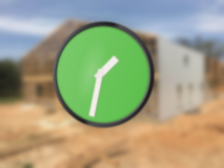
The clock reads {"hour": 1, "minute": 32}
